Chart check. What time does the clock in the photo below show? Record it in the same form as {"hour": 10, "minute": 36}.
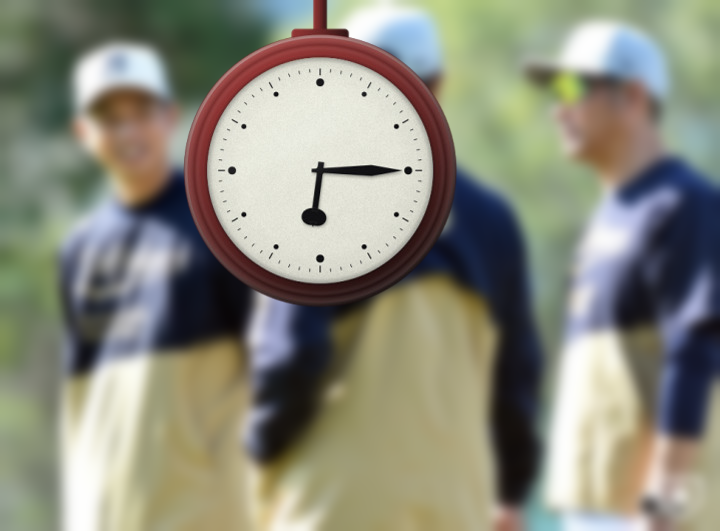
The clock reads {"hour": 6, "minute": 15}
